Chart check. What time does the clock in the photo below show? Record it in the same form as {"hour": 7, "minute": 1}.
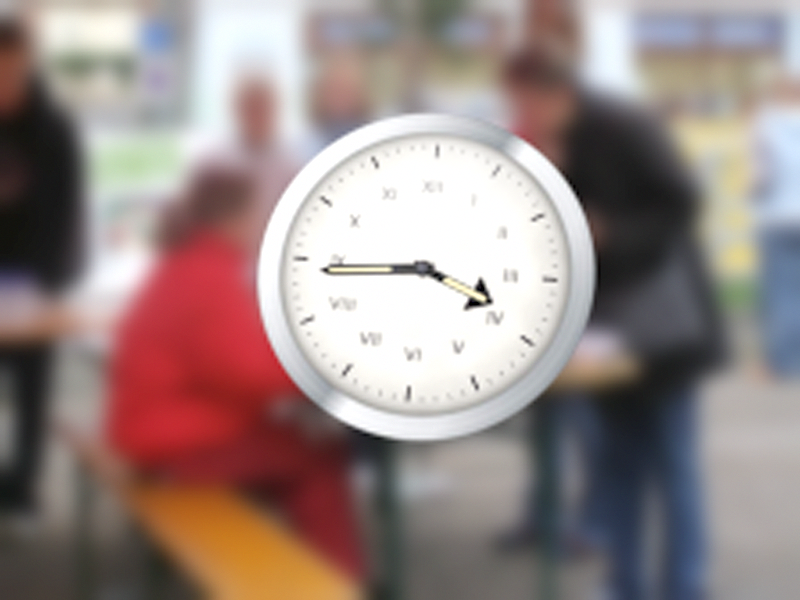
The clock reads {"hour": 3, "minute": 44}
